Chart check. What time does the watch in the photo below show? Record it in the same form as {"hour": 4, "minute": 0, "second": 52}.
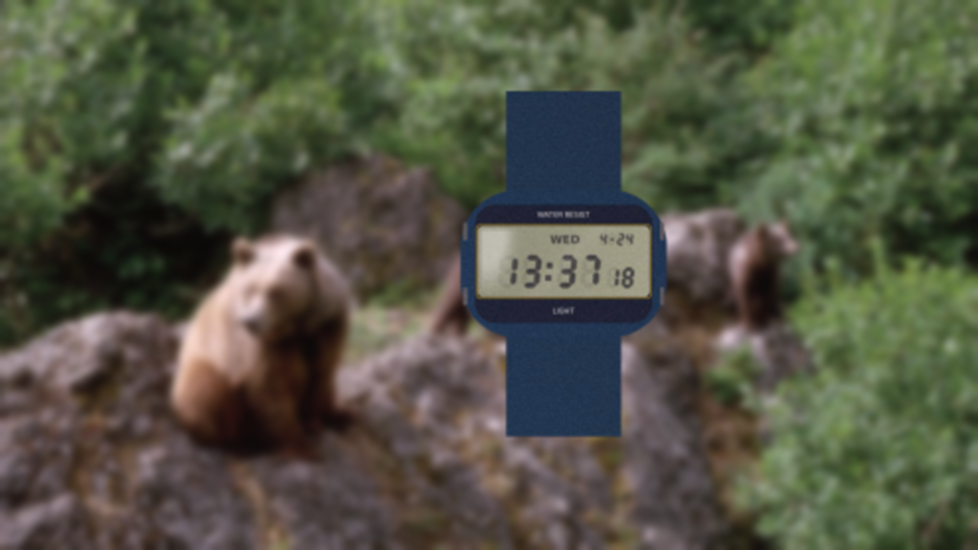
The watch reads {"hour": 13, "minute": 37, "second": 18}
